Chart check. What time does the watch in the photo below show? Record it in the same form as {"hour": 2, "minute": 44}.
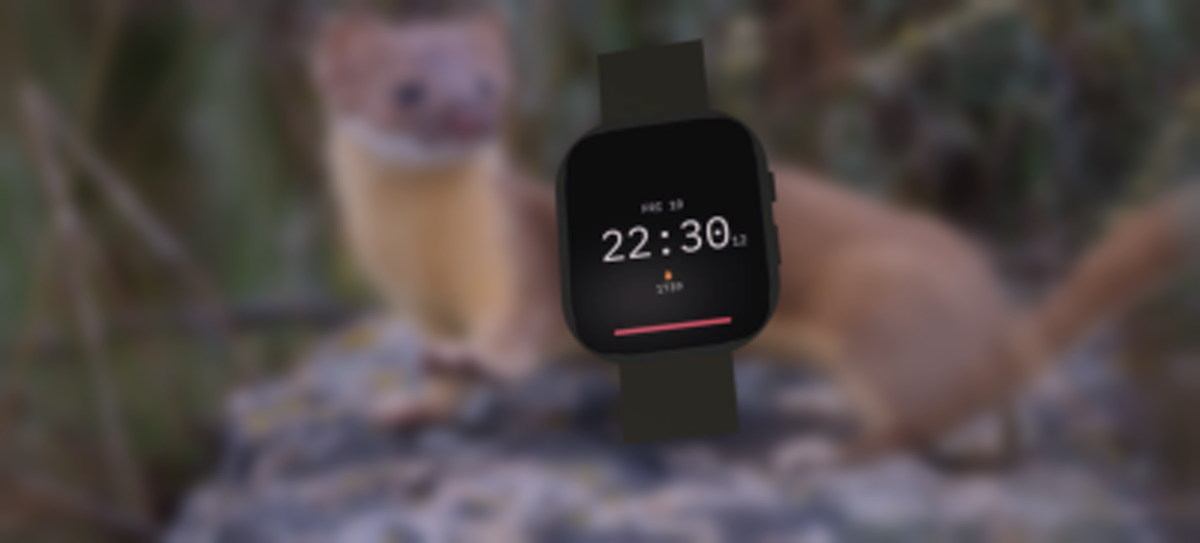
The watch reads {"hour": 22, "minute": 30}
